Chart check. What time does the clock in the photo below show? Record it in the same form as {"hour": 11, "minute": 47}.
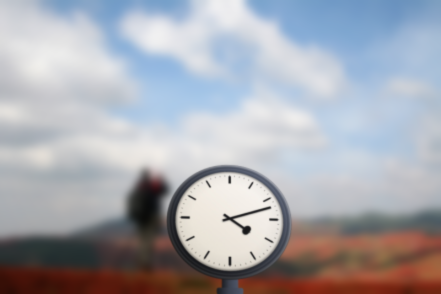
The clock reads {"hour": 4, "minute": 12}
